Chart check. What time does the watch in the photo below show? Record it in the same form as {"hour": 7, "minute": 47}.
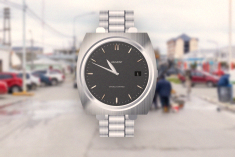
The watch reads {"hour": 10, "minute": 49}
